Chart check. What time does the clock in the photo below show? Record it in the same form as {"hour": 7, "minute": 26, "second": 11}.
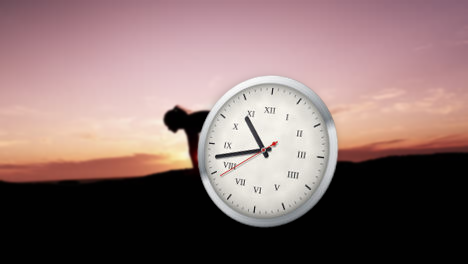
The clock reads {"hour": 10, "minute": 42, "second": 39}
